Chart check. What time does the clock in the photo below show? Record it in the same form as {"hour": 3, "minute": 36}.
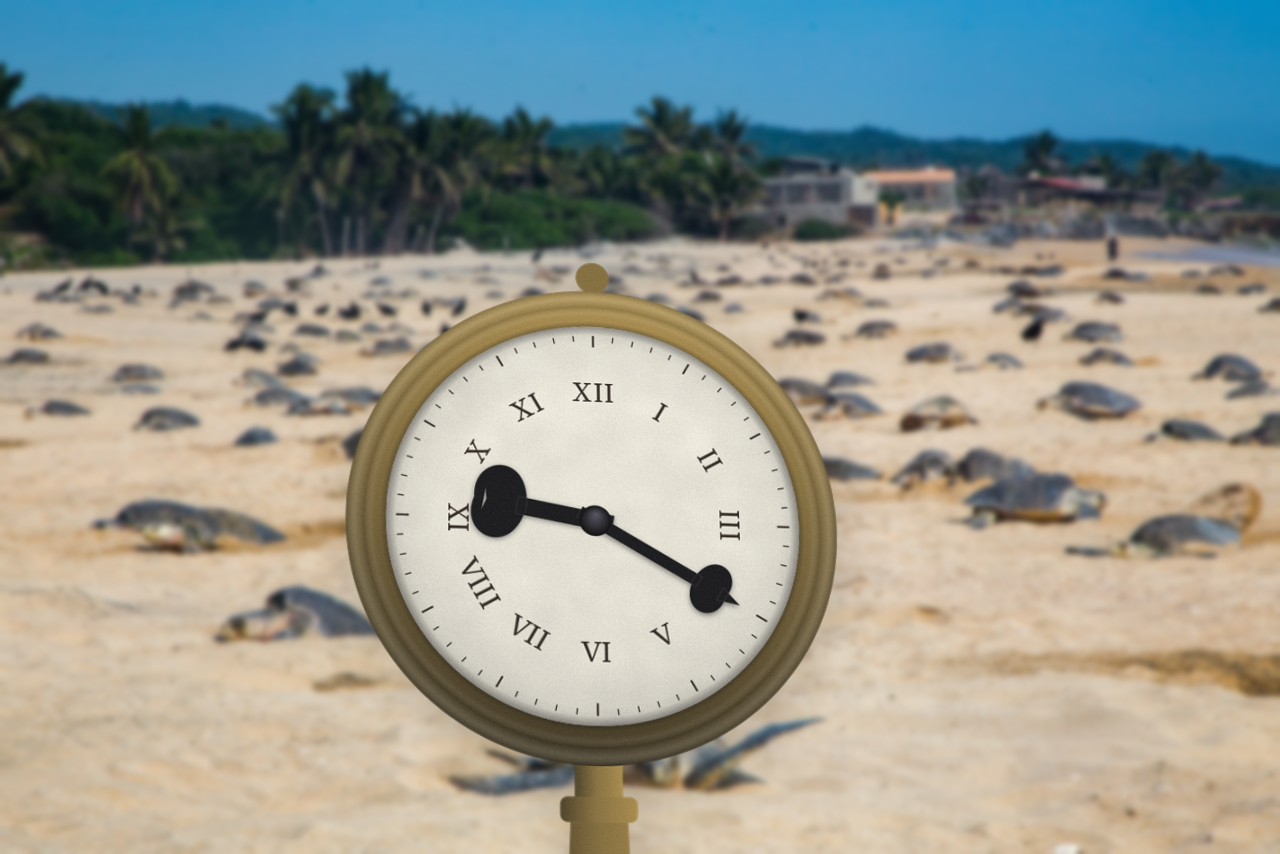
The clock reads {"hour": 9, "minute": 20}
